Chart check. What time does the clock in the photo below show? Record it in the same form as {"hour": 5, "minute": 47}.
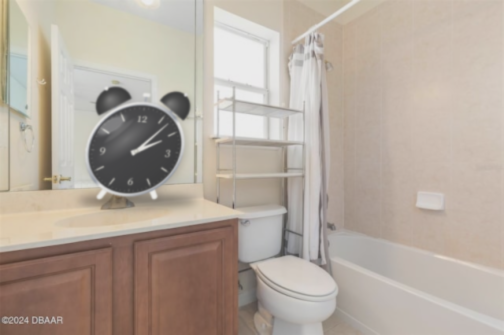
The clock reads {"hour": 2, "minute": 7}
